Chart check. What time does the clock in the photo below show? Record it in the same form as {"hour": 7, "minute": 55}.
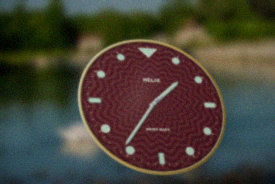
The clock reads {"hour": 1, "minute": 36}
